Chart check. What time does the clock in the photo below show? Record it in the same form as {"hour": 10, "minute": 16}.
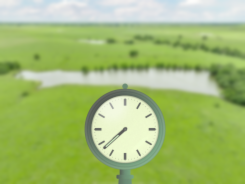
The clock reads {"hour": 7, "minute": 38}
